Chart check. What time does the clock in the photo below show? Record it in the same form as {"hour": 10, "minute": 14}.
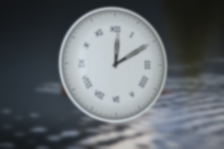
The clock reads {"hour": 12, "minute": 10}
